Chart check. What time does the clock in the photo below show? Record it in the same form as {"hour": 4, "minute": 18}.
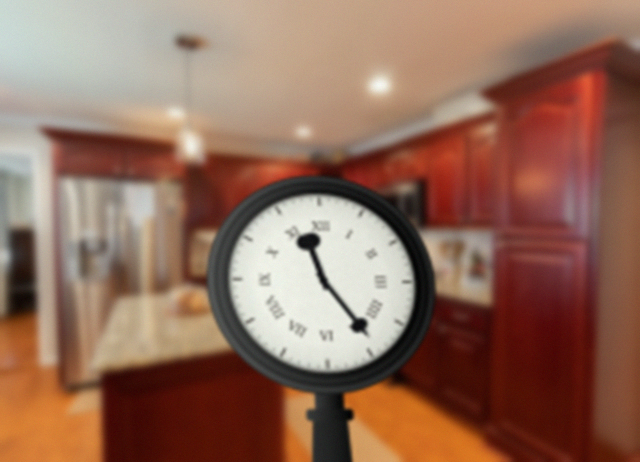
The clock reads {"hour": 11, "minute": 24}
